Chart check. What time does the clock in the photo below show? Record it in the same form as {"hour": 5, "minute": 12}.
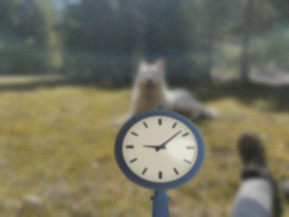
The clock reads {"hour": 9, "minute": 8}
